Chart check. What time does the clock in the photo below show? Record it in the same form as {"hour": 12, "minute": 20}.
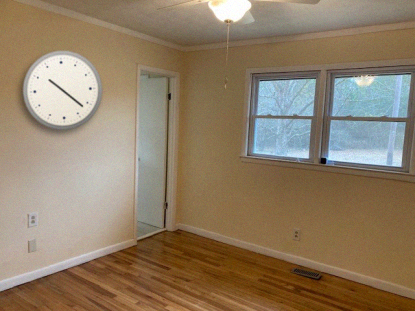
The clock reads {"hour": 10, "minute": 22}
